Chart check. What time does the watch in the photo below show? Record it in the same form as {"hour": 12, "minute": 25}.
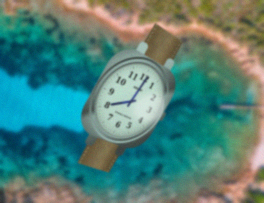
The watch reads {"hour": 8, "minute": 1}
